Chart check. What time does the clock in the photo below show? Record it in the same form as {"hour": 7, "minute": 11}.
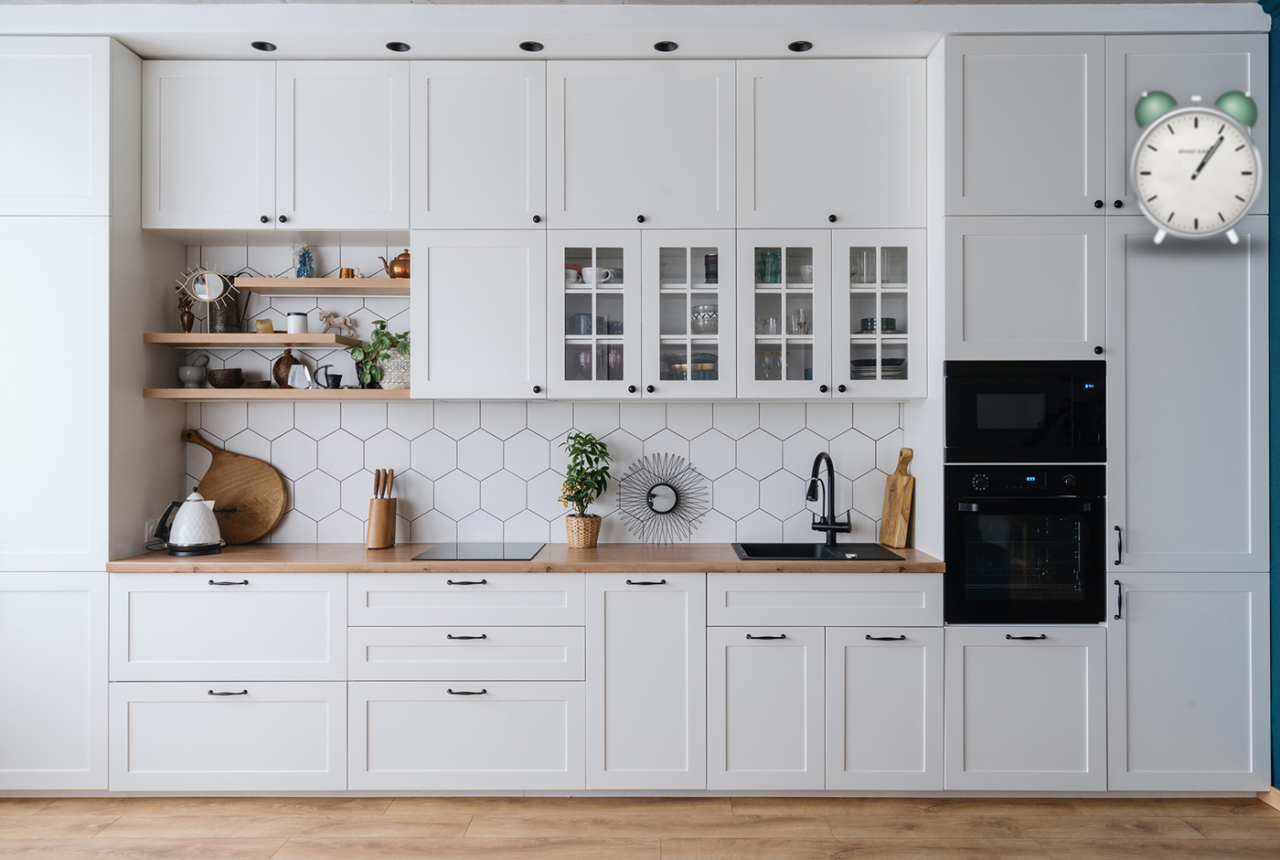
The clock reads {"hour": 1, "minute": 6}
